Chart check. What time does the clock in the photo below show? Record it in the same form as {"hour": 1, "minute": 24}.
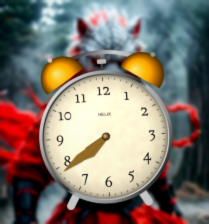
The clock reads {"hour": 7, "minute": 39}
